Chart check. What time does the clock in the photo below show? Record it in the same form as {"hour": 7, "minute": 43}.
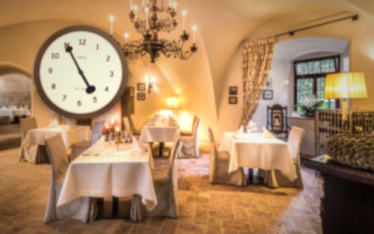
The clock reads {"hour": 4, "minute": 55}
